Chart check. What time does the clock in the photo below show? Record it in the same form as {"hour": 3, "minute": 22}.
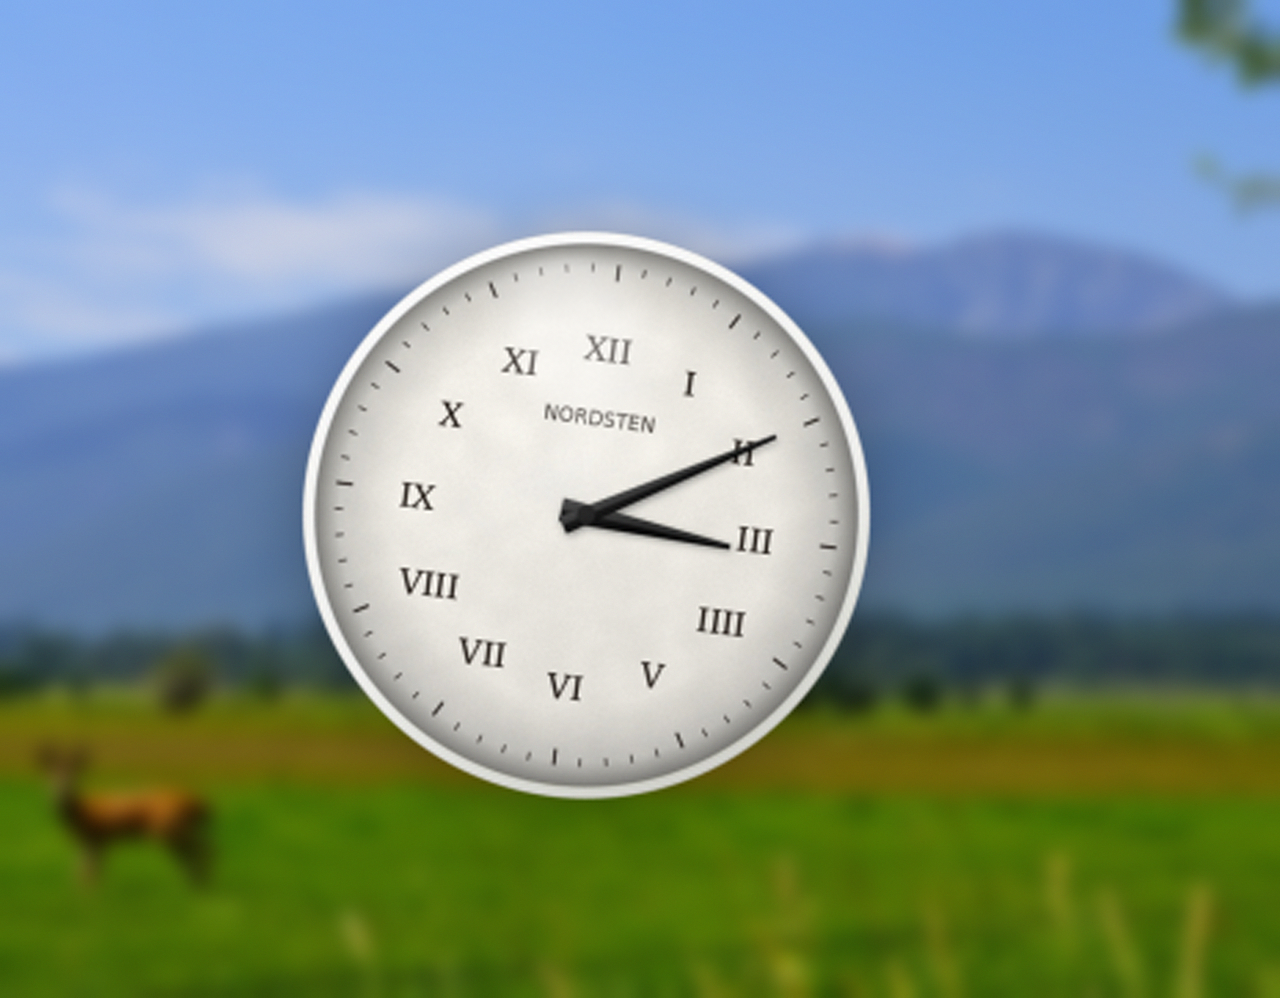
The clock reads {"hour": 3, "minute": 10}
